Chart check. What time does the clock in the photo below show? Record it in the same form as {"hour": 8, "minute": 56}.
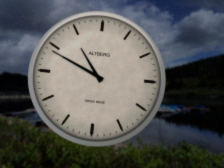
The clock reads {"hour": 10, "minute": 49}
